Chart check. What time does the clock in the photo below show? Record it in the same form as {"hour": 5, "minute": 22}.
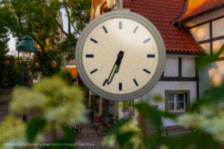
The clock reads {"hour": 6, "minute": 34}
